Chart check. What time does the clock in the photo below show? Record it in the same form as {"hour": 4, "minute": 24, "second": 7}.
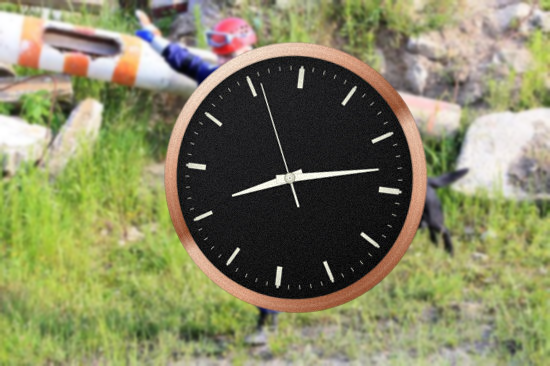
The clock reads {"hour": 8, "minute": 12, "second": 56}
